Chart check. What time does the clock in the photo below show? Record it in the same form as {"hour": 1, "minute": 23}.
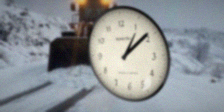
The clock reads {"hour": 1, "minute": 9}
